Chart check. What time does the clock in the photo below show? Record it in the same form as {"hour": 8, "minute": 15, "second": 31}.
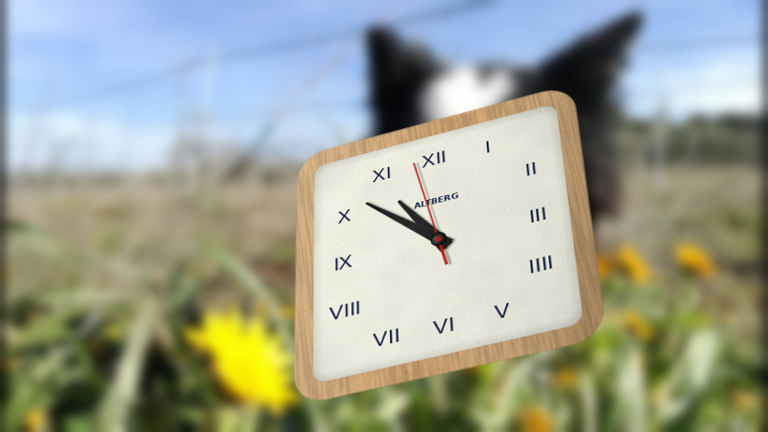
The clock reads {"hour": 10, "minute": 51, "second": 58}
